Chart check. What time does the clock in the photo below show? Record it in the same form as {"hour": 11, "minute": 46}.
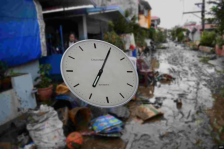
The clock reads {"hour": 7, "minute": 5}
